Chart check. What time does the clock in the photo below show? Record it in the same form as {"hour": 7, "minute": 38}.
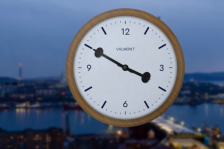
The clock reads {"hour": 3, "minute": 50}
